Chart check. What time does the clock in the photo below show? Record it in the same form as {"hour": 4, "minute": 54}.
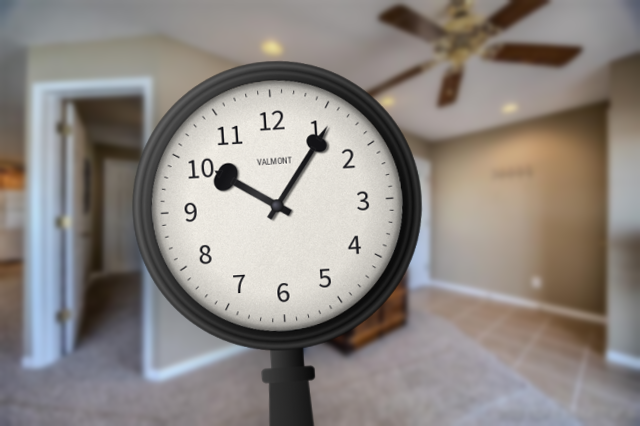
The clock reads {"hour": 10, "minute": 6}
